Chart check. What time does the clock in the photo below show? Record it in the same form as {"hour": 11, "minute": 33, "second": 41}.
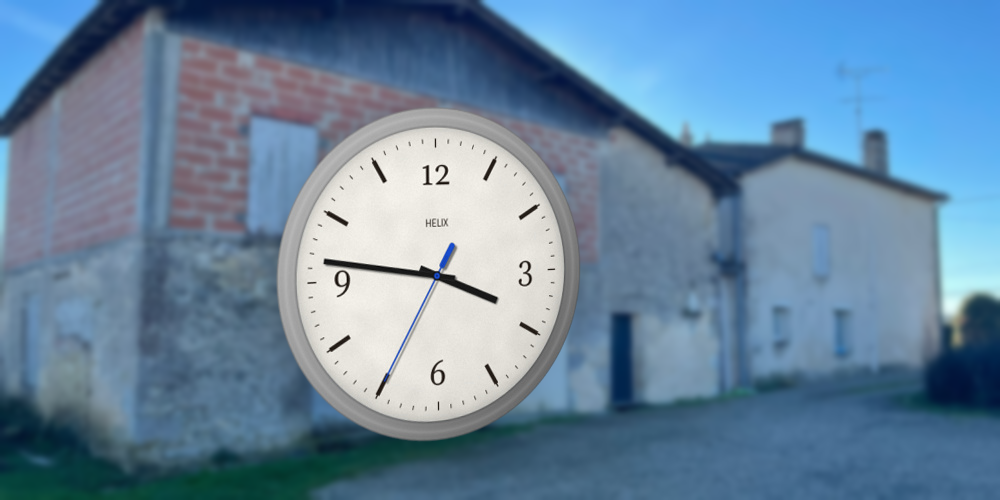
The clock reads {"hour": 3, "minute": 46, "second": 35}
